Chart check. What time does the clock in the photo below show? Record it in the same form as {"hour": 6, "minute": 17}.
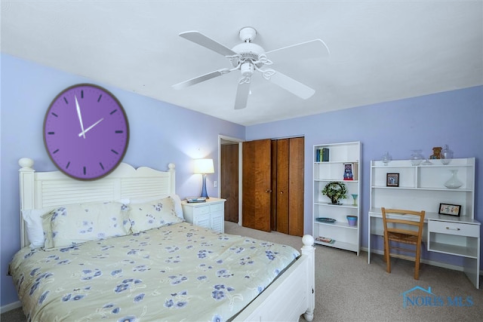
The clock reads {"hour": 1, "minute": 58}
